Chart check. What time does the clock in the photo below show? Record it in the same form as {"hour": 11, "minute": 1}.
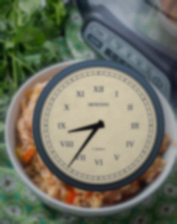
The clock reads {"hour": 8, "minute": 36}
